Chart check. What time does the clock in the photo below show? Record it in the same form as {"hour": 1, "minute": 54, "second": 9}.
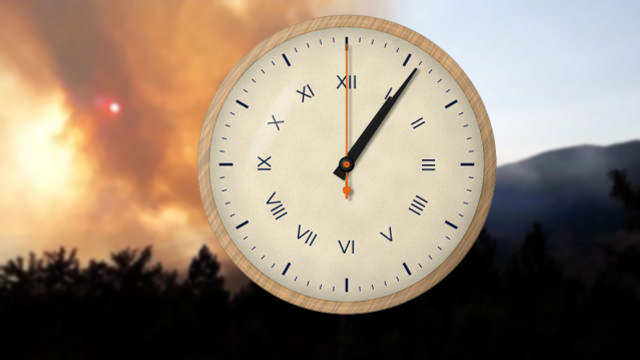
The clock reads {"hour": 1, "minute": 6, "second": 0}
